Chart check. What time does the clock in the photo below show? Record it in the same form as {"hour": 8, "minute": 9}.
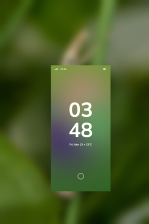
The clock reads {"hour": 3, "minute": 48}
